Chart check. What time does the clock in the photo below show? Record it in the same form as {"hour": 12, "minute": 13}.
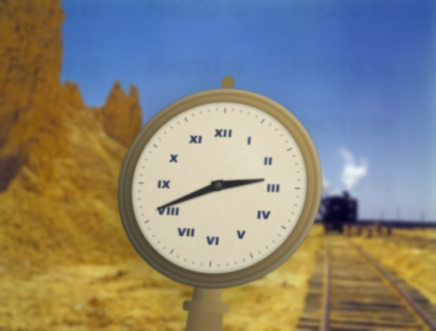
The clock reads {"hour": 2, "minute": 41}
